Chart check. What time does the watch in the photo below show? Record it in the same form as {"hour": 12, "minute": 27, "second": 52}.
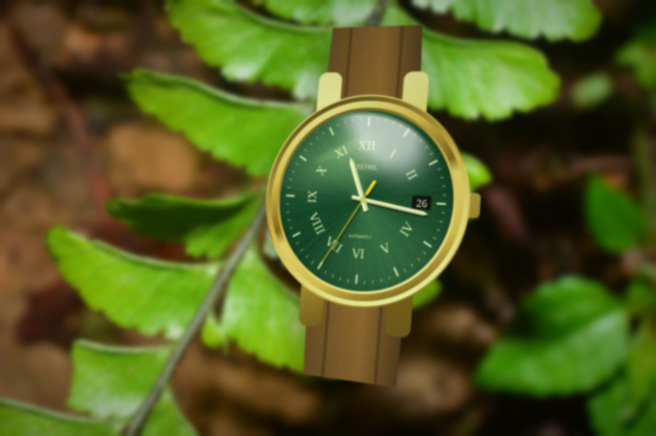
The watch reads {"hour": 11, "minute": 16, "second": 35}
